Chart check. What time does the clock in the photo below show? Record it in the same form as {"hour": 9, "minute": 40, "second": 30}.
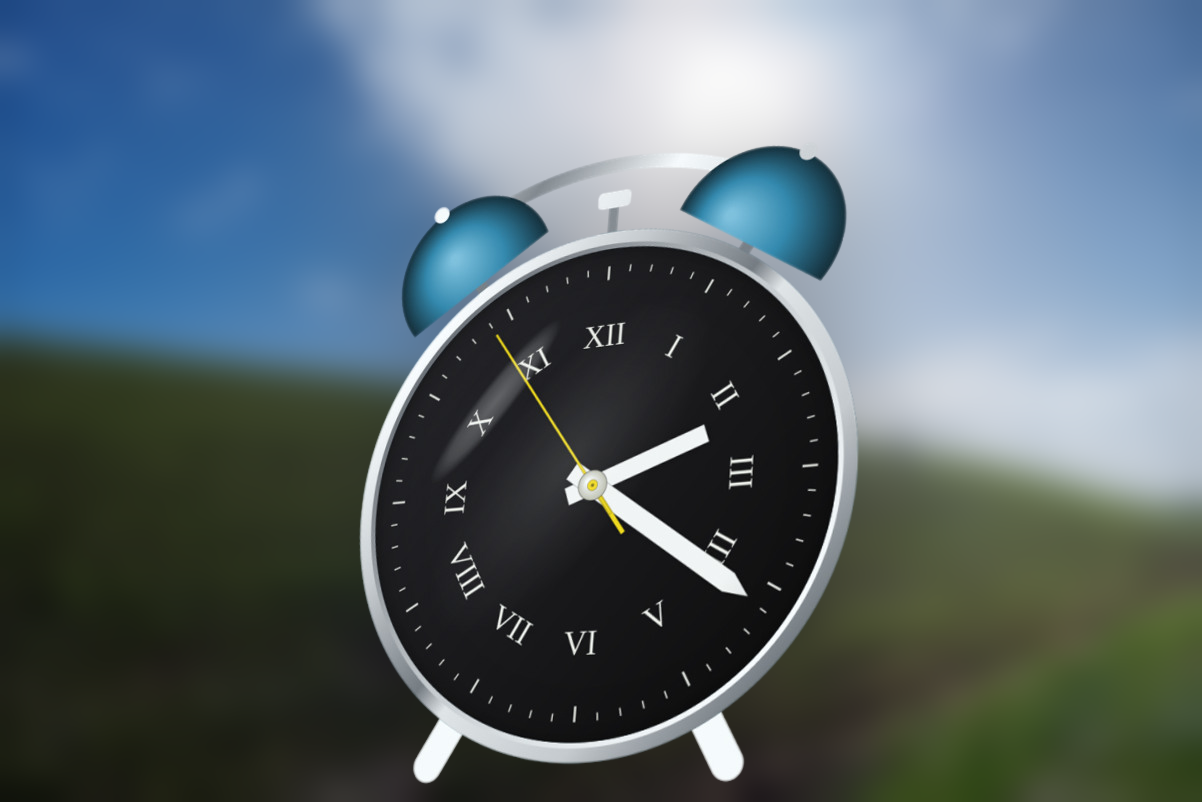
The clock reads {"hour": 2, "minute": 20, "second": 54}
